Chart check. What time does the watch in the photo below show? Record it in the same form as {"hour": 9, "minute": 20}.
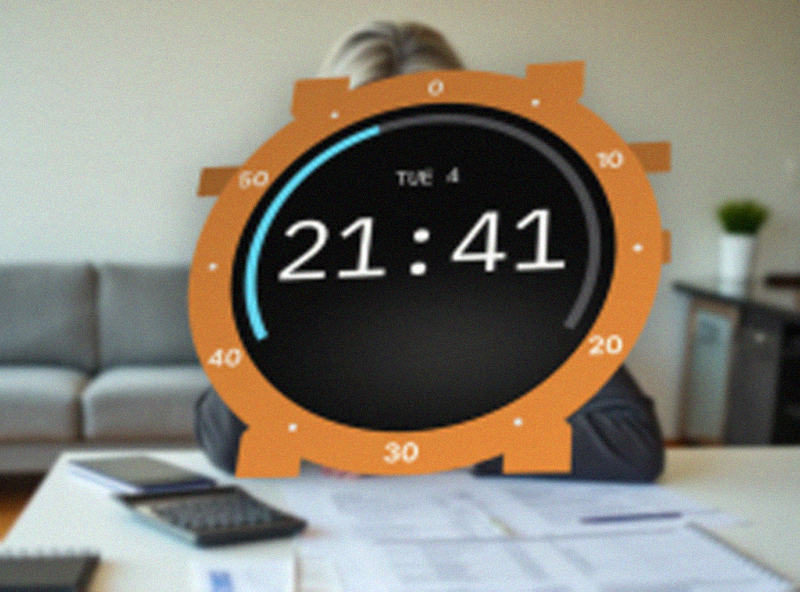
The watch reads {"hour": 21, "minute": 41}
